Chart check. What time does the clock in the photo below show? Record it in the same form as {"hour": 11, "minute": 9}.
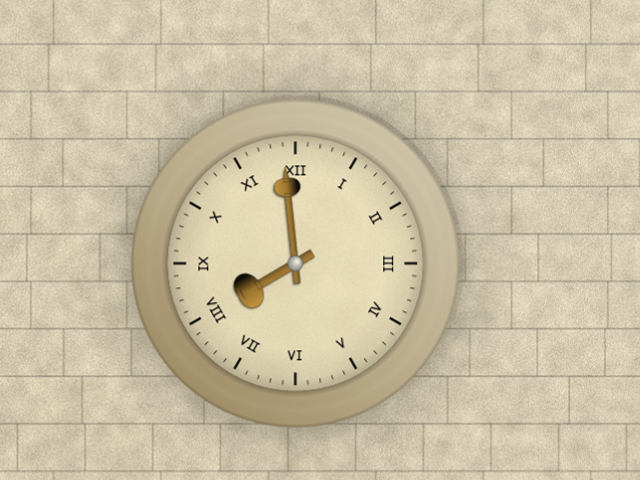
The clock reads {"hour": 7, "minute": 59}
